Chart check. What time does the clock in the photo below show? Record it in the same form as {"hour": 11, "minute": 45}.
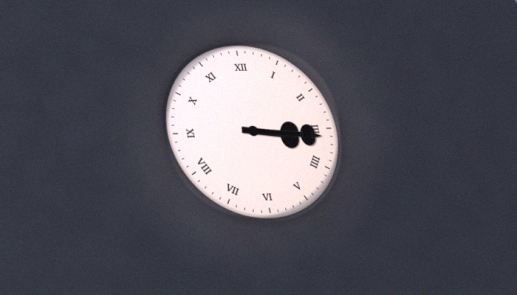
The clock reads {"hour": 3, "minute": 16}
